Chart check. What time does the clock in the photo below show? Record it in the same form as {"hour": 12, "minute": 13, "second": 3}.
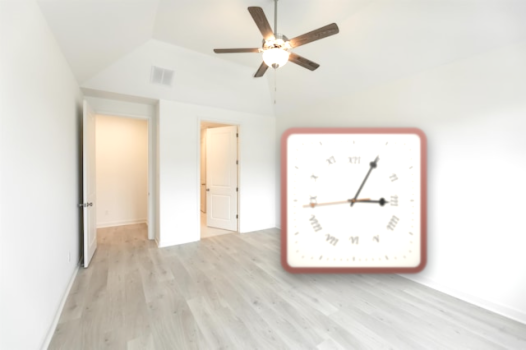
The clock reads {"hour": 3, "minute": 4, "second": 44}
